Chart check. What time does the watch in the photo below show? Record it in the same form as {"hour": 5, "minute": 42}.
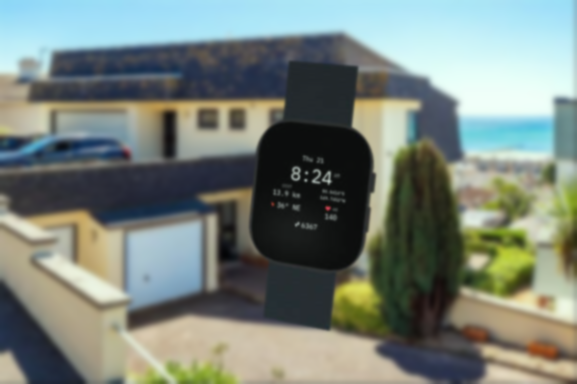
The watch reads {"hour": 8, "minute": 24}
